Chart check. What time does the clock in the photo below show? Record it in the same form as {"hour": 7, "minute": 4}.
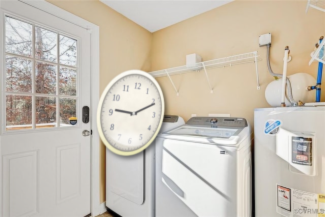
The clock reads {"hour": 9, "minute": 11}
